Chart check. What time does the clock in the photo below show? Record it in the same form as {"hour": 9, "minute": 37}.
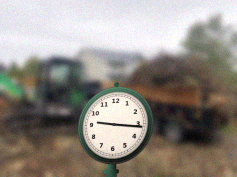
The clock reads {"hour": 9, "minute": 16}
